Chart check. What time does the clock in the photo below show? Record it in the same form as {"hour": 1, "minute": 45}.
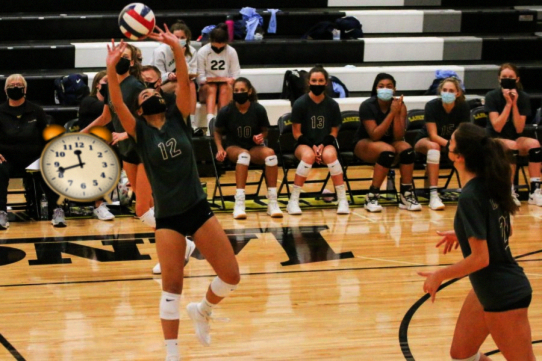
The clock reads {"hour": 11, "minute": 42}
